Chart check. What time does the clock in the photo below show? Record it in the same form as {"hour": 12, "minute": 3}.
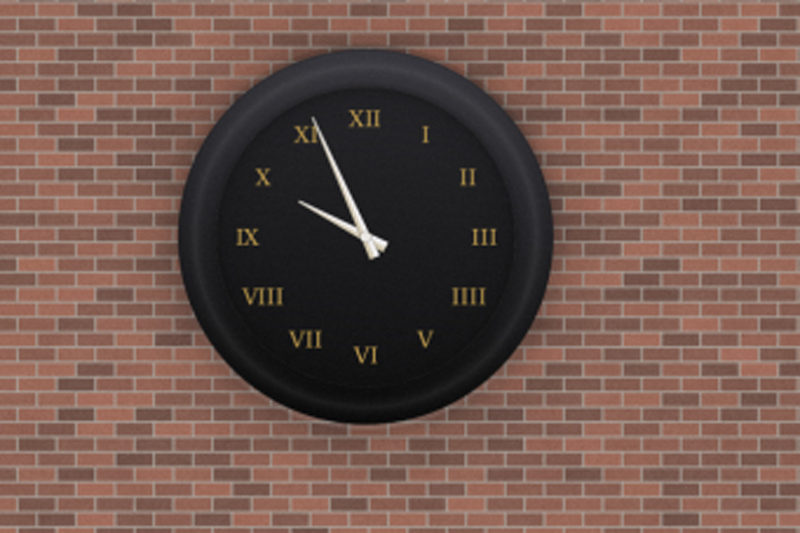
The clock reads {"hour": 9, "minute": 56}
